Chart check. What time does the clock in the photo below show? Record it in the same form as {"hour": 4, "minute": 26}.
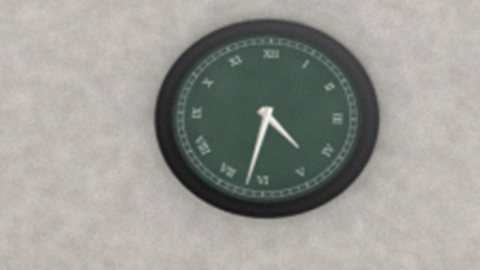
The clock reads {"hour": 4, "minute": 32}
